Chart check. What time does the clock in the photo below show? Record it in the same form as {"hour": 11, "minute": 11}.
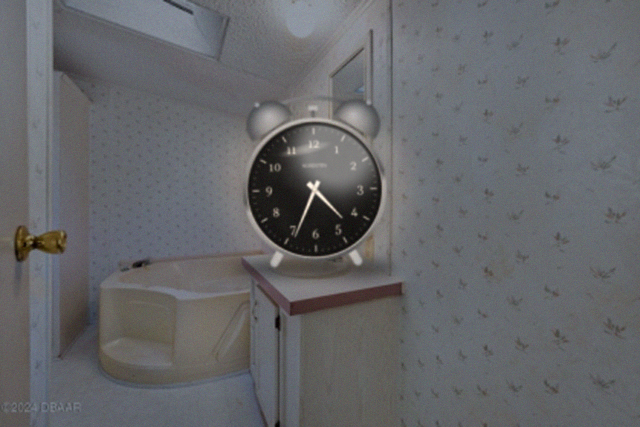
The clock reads {"hour": 4, "minute": 34}
